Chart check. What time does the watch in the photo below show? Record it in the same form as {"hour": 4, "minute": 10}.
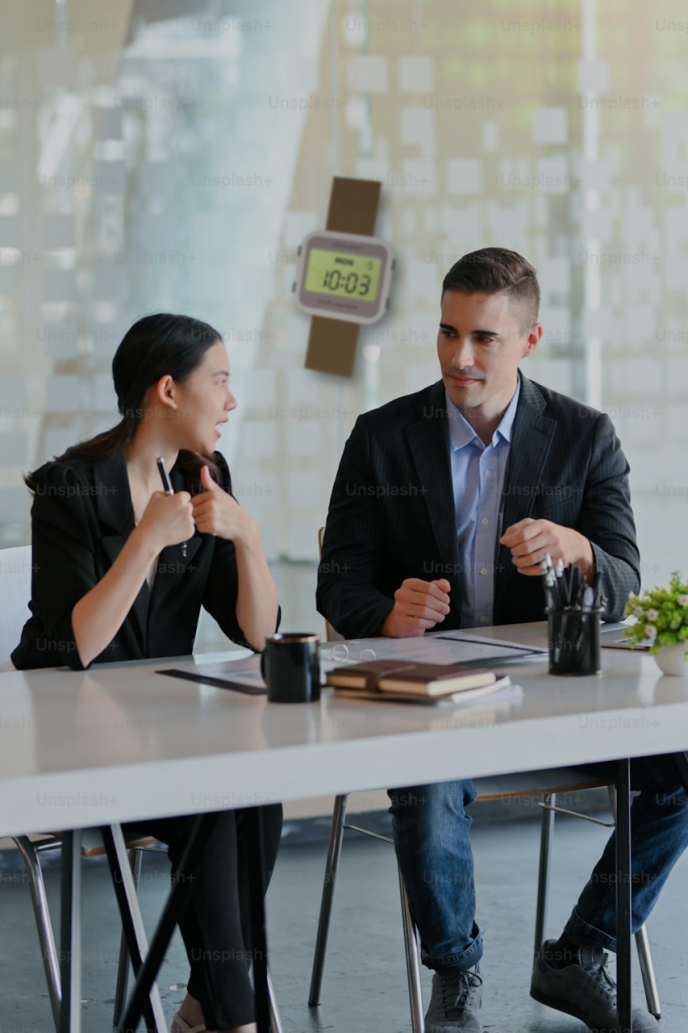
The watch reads {"hour": 10, "minute": 3}
